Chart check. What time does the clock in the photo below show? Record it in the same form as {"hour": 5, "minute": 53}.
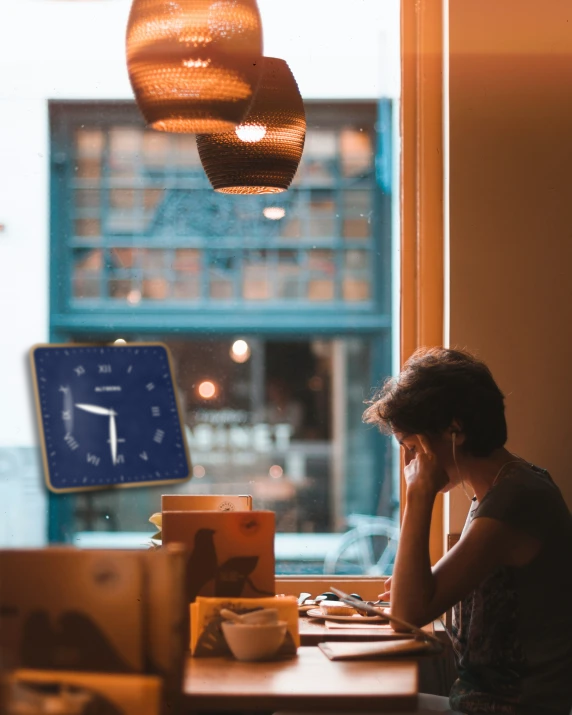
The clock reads {"hour": 9, "minute": 31}
